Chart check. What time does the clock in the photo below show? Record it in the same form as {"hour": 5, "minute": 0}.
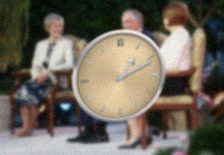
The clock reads {"hour": 1, "minute": 11}
